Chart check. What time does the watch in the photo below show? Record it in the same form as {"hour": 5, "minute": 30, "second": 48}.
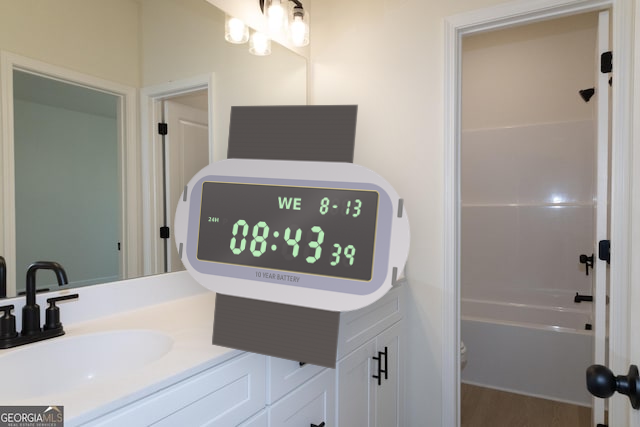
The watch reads {"hour": 8, "minute": 43, "second": 39}
